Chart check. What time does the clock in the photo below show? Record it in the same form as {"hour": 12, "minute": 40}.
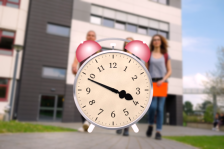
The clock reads {"hour": 3, "minute": 49}
